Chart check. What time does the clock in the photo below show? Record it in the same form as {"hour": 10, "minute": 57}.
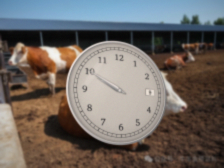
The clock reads {"hour": 9, "minute": 50}
